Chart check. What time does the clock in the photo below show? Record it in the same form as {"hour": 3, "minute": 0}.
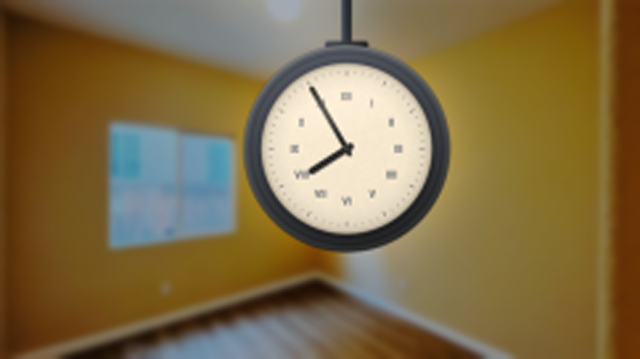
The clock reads {"hour": 7, "minute": 55}
